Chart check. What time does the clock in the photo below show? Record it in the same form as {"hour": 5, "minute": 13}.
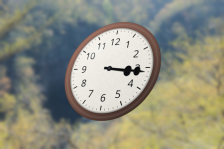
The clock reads {"hour": 3, "minute": 16}
